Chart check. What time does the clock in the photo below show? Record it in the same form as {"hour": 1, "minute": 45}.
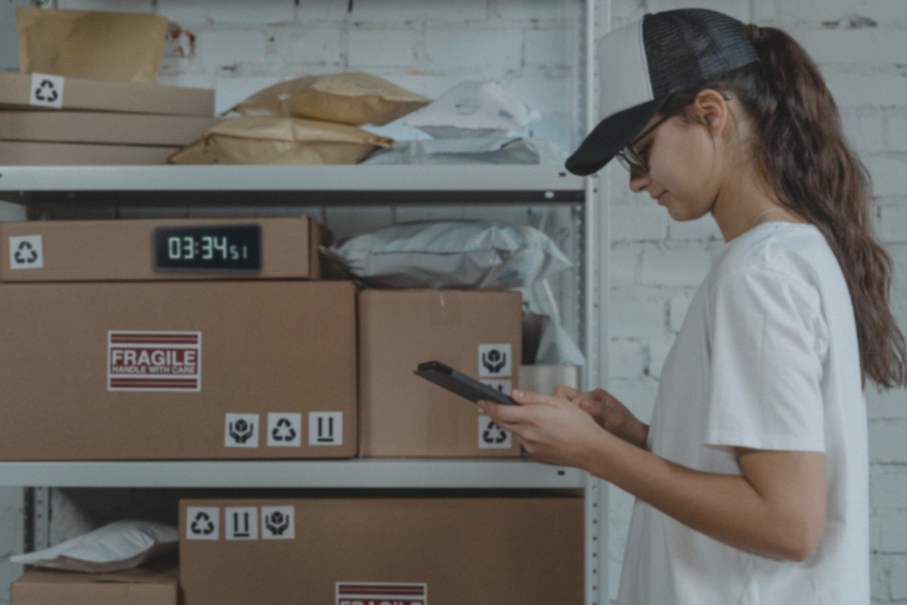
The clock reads {"hour": 3, "minute": 34}
